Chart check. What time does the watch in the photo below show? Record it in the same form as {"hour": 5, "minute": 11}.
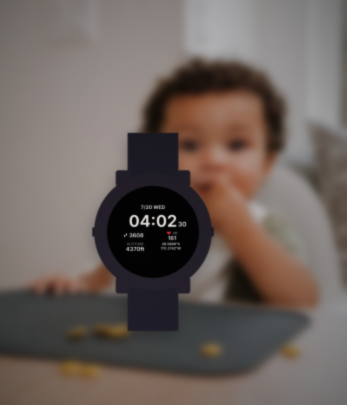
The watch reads {"hour": 4, "minute": 2}
